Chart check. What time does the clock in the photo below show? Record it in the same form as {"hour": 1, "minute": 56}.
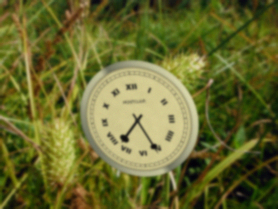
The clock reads {"hour": 7, "minute": 26}
